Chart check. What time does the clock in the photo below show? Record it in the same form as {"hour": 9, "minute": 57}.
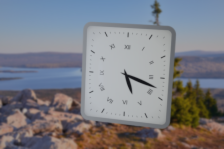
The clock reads {"hour": 5, "minute": 18}
